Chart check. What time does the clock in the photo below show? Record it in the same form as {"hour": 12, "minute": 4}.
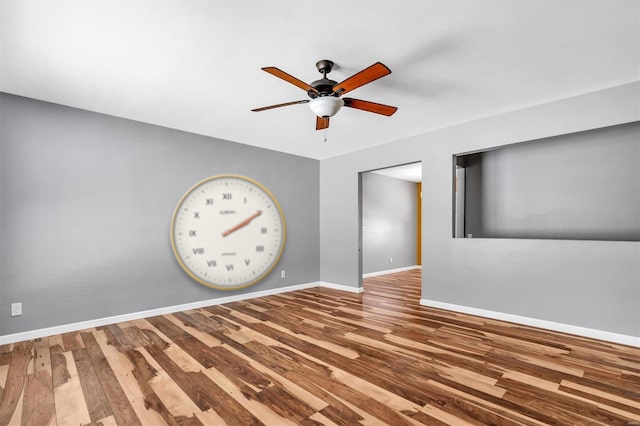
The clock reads {"hour": 2, "minute": 10}
